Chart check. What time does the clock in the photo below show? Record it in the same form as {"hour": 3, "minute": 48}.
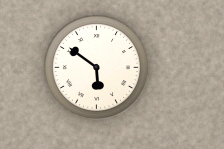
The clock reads {"hour": 5, "minute": 51}
